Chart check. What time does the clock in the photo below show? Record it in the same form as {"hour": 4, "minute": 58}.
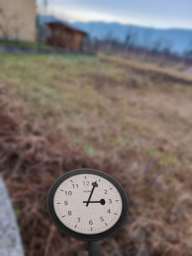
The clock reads {"hour": 3, "minute": 4}
